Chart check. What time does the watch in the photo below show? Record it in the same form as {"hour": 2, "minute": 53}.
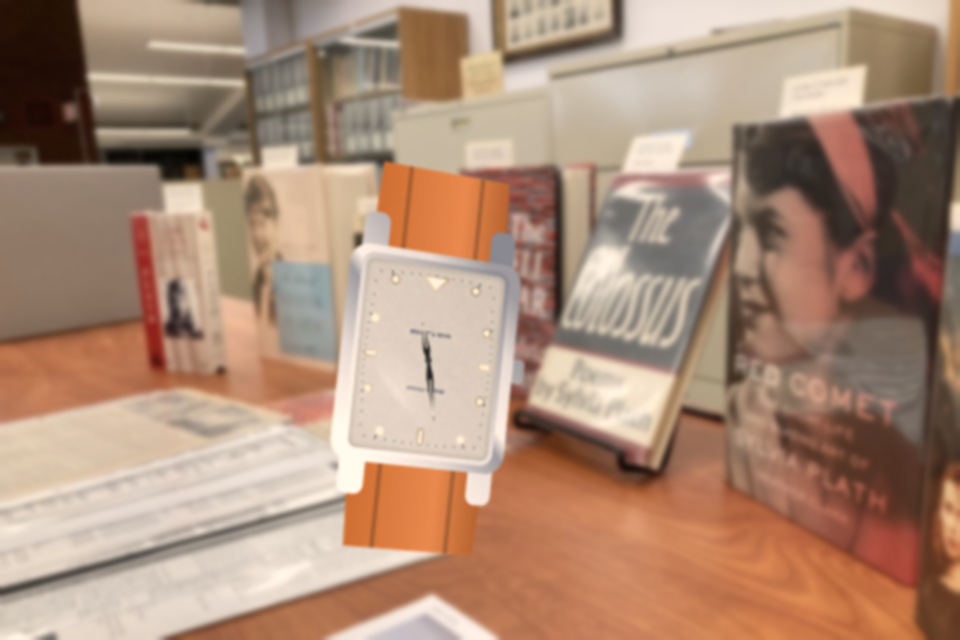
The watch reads {"hour": 11, "minute": 28}
